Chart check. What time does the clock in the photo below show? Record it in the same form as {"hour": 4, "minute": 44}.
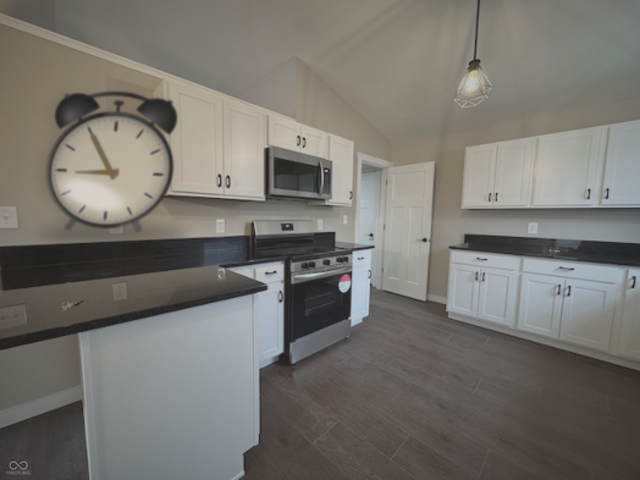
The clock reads {"hour": 8, "minute": 55}
